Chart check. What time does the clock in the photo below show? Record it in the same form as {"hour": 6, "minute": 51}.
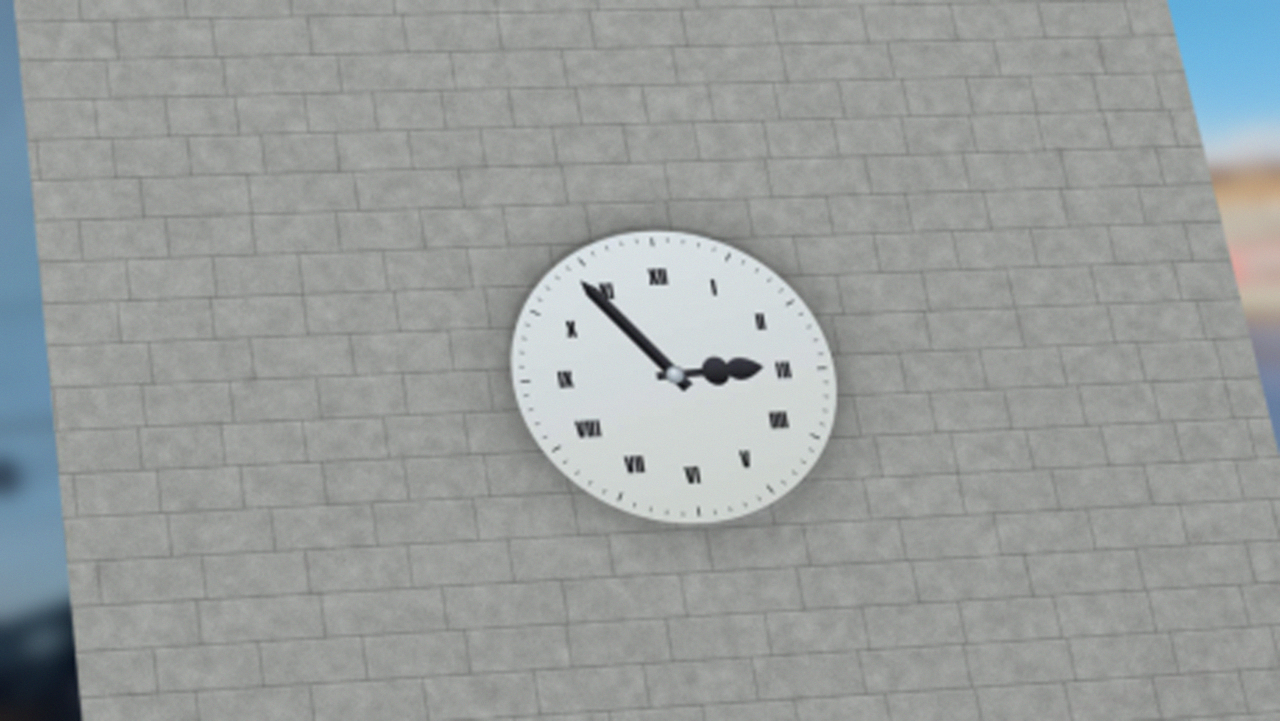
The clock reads {"hour": 2, "minute": 54}
